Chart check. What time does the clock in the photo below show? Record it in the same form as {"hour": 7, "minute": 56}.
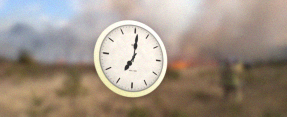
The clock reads {"hour": 7, "minute": 1}
